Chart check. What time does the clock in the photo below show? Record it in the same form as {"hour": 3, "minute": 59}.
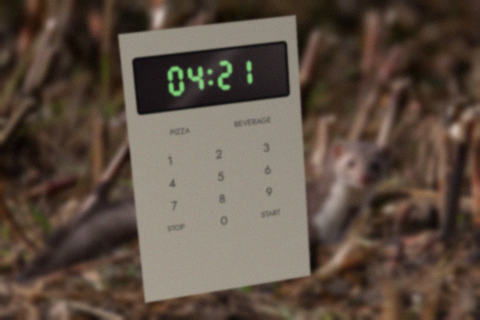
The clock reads {"hour": 4, "minute": 21}
